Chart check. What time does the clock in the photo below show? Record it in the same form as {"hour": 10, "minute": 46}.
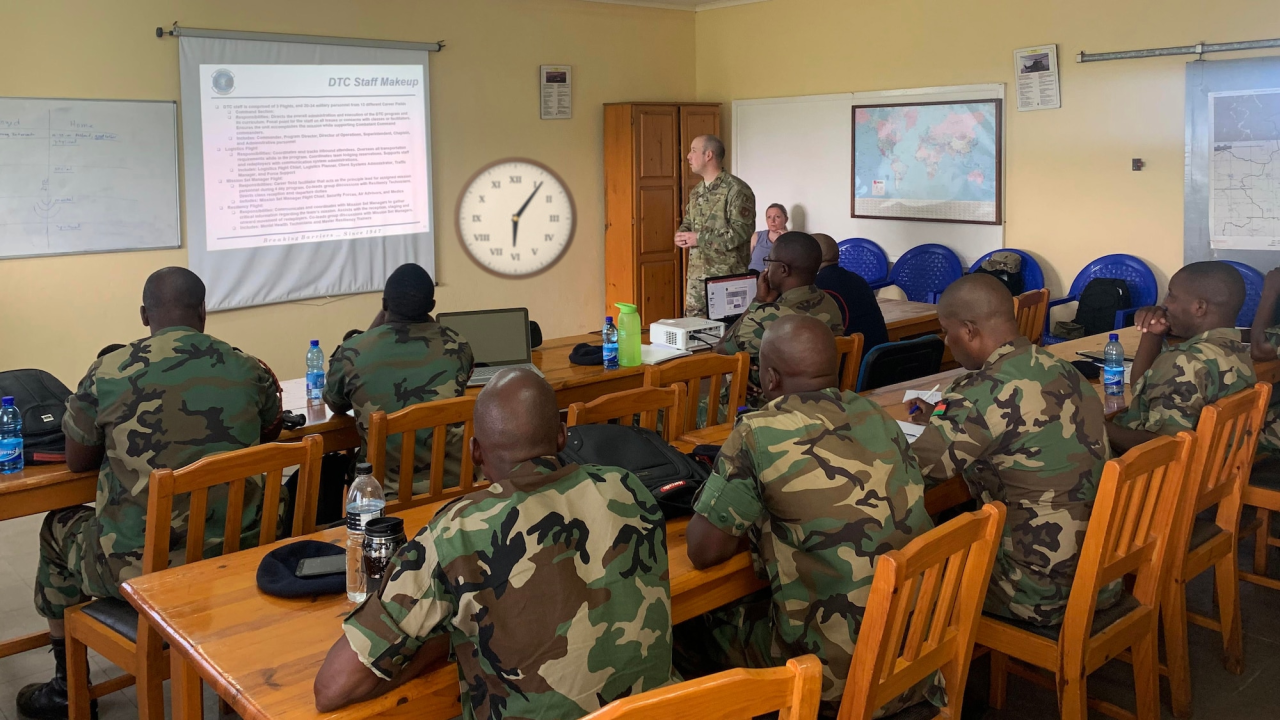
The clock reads {"hour": 6, "minute": 6}
